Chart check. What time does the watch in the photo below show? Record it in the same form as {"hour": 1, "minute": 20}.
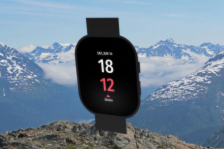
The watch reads {"hour": 18, "minute": 12}
